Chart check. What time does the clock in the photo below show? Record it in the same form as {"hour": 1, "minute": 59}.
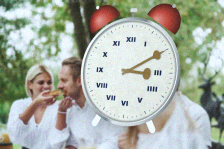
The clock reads {"hour": 3, "minute": 10}
